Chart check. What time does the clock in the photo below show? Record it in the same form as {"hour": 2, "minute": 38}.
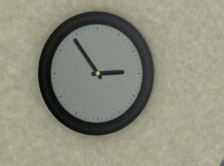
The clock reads {"hour": 2, "minute": 54}
